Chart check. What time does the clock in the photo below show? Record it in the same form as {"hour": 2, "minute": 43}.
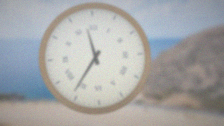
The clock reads {"hour": 11, "minute": 36}
